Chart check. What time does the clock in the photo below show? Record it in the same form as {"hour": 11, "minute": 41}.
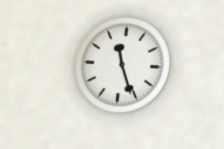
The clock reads {"hour": 11, "minute": 26}
